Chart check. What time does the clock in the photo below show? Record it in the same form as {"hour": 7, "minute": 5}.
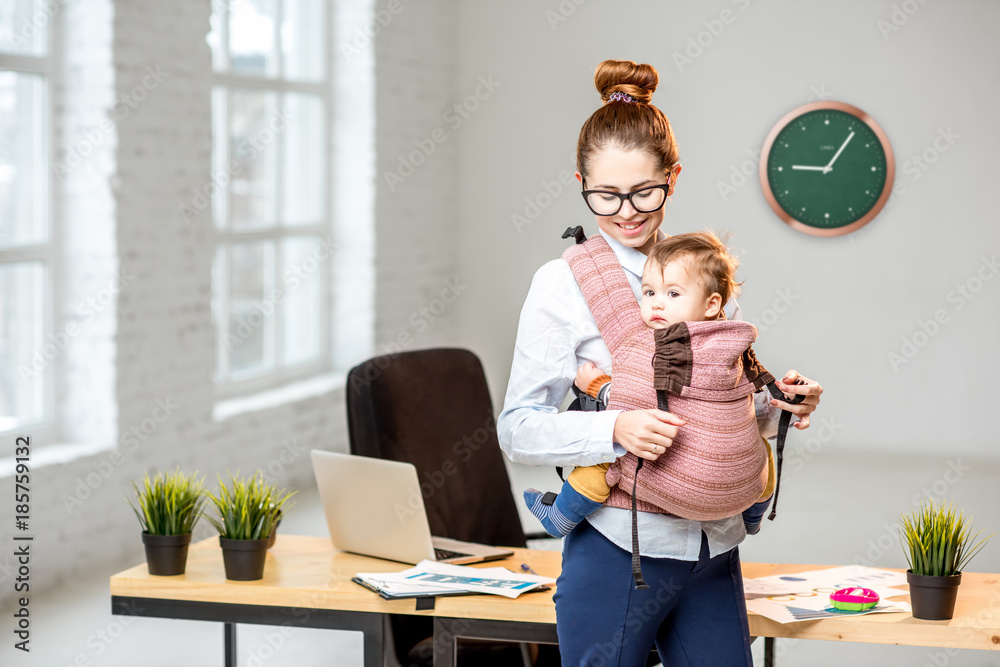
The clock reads {"hour": 9, "minute": 6}
